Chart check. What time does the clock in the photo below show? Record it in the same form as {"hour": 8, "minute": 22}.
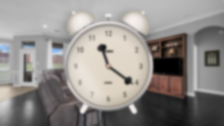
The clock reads {"hour": 11, "minute": 21}
